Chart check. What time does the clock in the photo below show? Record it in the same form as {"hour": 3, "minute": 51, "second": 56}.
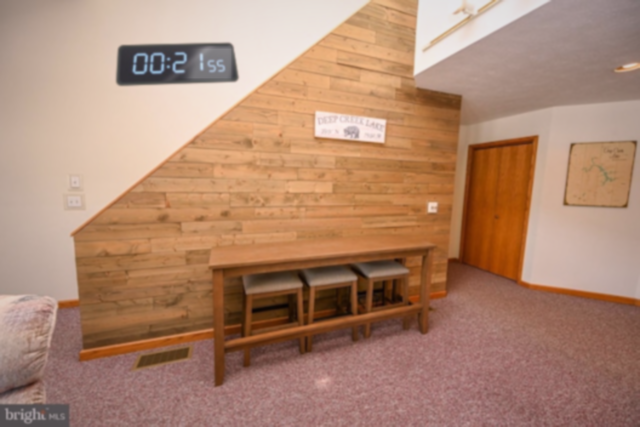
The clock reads {"hour": 0, "minute": 21, "second": 55}
